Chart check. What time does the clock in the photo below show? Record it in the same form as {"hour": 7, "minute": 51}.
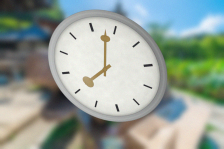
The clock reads {"hour": 8, "minute": 3}
